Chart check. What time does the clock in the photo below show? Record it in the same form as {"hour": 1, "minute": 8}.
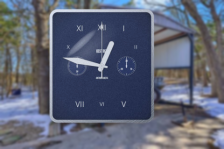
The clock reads {"hour": 12, "minute": 47}
